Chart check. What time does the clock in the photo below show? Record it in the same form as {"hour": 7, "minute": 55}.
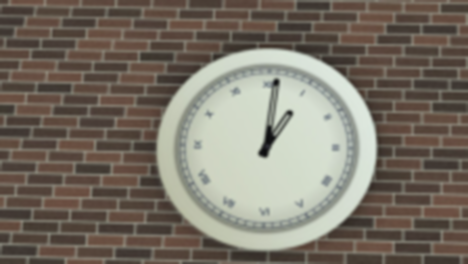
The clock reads {"hour": 1, "minute": 1}
